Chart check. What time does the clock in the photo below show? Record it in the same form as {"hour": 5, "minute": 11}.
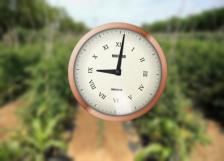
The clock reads {"hour": 9, "minute": 1}
